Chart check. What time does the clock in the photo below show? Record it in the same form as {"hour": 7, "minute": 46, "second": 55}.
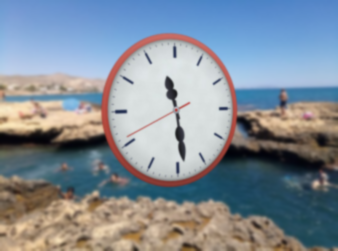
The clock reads {"hour": 11, "minute": 28, "second": 41}
